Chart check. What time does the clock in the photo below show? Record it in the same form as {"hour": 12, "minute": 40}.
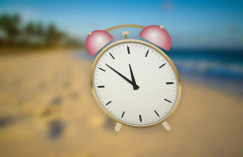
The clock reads {"hour": 11, "minute": 52}
